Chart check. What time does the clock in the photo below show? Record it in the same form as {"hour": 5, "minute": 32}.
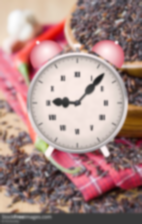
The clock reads {"hour": 9, "minute": 7}
